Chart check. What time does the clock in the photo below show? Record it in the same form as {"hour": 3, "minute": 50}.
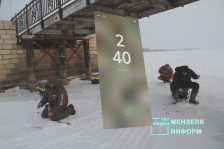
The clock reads {"hour": 2, "minute": 40}
